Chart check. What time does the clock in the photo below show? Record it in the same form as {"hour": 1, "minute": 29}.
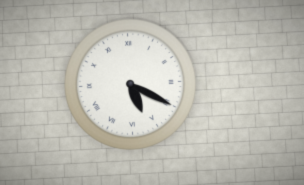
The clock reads {"hour": 5, "minute": 20}
